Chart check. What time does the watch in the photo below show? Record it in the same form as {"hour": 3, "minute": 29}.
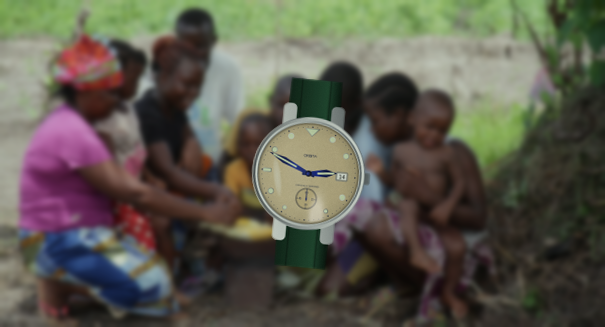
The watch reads {"hour": 2, "minute": 49}
